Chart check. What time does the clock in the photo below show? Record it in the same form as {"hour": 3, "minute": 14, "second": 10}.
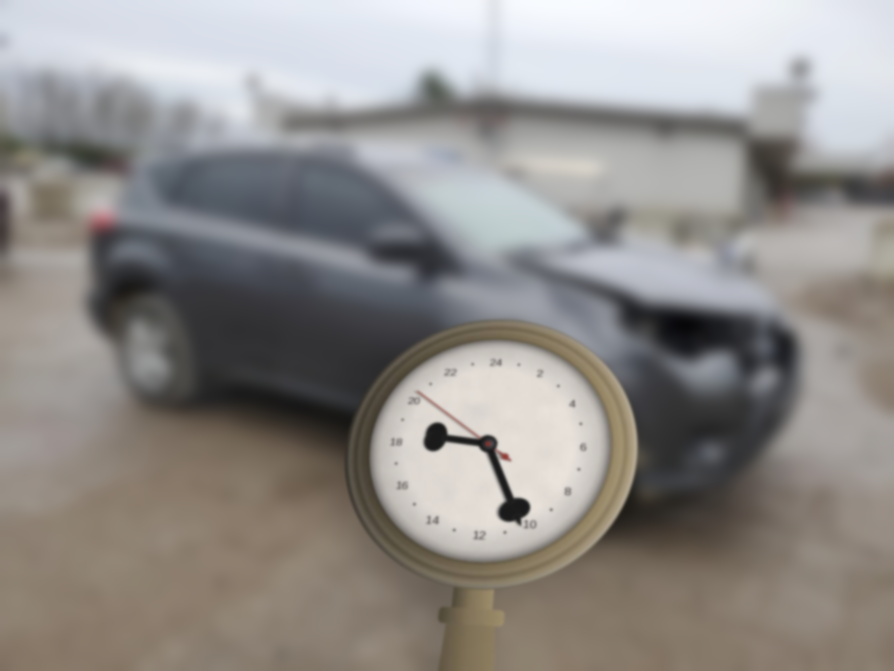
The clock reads {"hour": 18, "minute": 25, "second": 51}
